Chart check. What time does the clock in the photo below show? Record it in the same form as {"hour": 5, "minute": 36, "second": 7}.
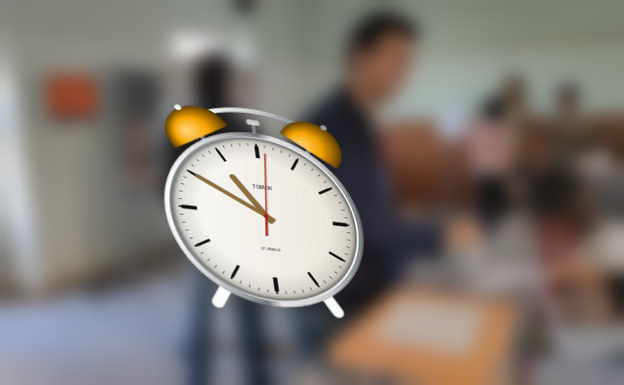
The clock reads {"hour": 10, "minute": 50, "second": 1}
